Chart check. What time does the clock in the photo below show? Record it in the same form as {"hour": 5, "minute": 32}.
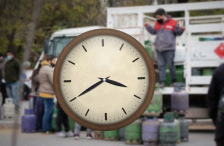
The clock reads {"hour": 3, "minute": 40}
